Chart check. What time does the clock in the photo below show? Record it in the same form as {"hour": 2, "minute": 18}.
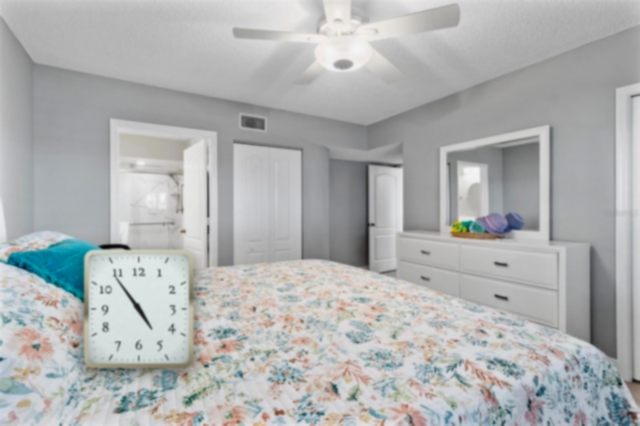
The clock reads {"hour": 4, "minute": 54}
